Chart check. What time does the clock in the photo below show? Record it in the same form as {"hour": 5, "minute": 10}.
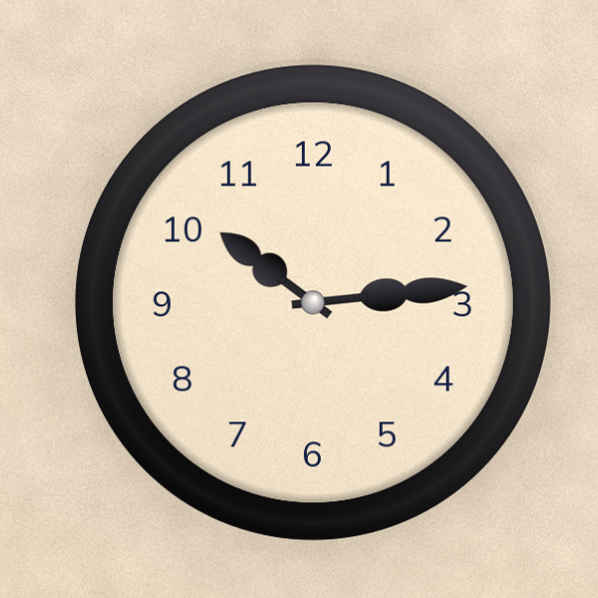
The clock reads {"hour": 10, "minute": 14}
